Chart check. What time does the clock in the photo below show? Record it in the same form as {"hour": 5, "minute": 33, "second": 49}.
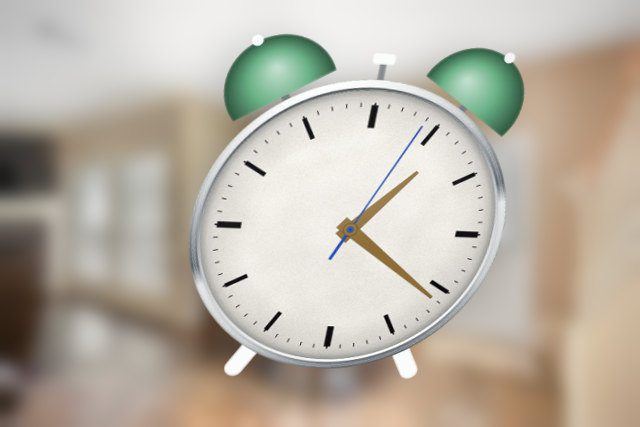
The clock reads {"hour": 1, "minute": 21, "second": 4}
